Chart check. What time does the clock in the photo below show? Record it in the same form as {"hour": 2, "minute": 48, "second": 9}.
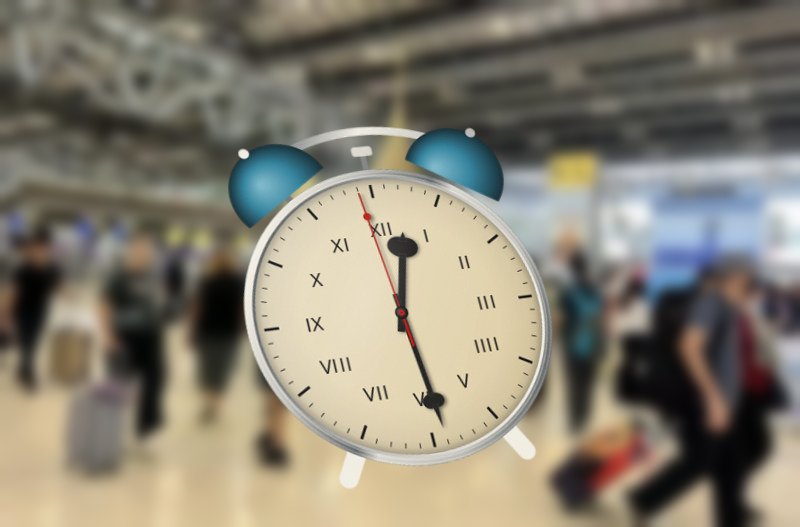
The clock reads {"hour": 12, "minute": 28, "second": 59}
